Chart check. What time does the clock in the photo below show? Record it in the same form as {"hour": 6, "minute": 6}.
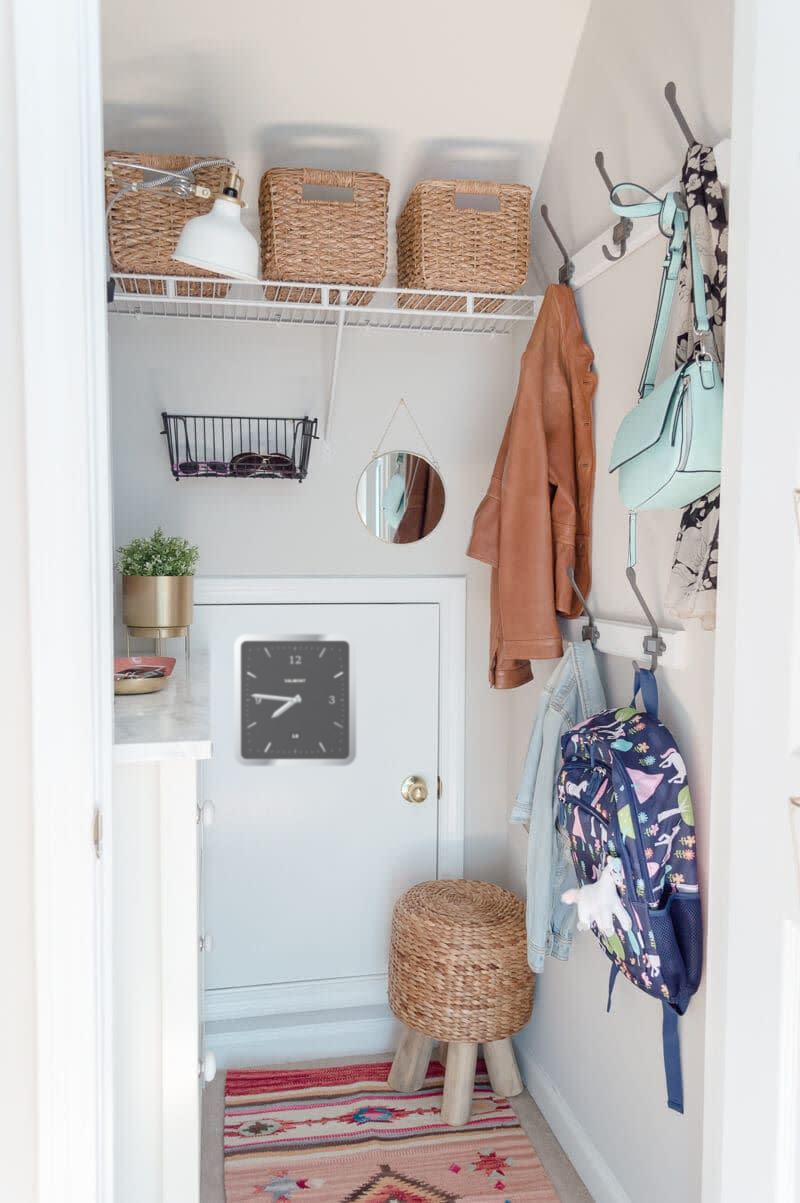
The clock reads {"hour": 7, "minute": 46}
